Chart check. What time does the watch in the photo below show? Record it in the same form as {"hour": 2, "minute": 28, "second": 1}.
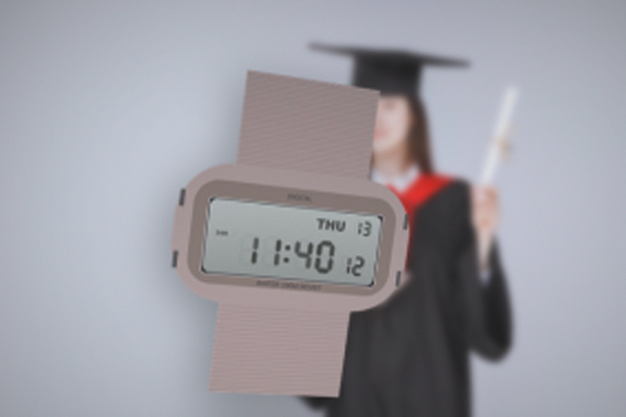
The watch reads {"hour": 11, "minute": 40, "second": 12}
